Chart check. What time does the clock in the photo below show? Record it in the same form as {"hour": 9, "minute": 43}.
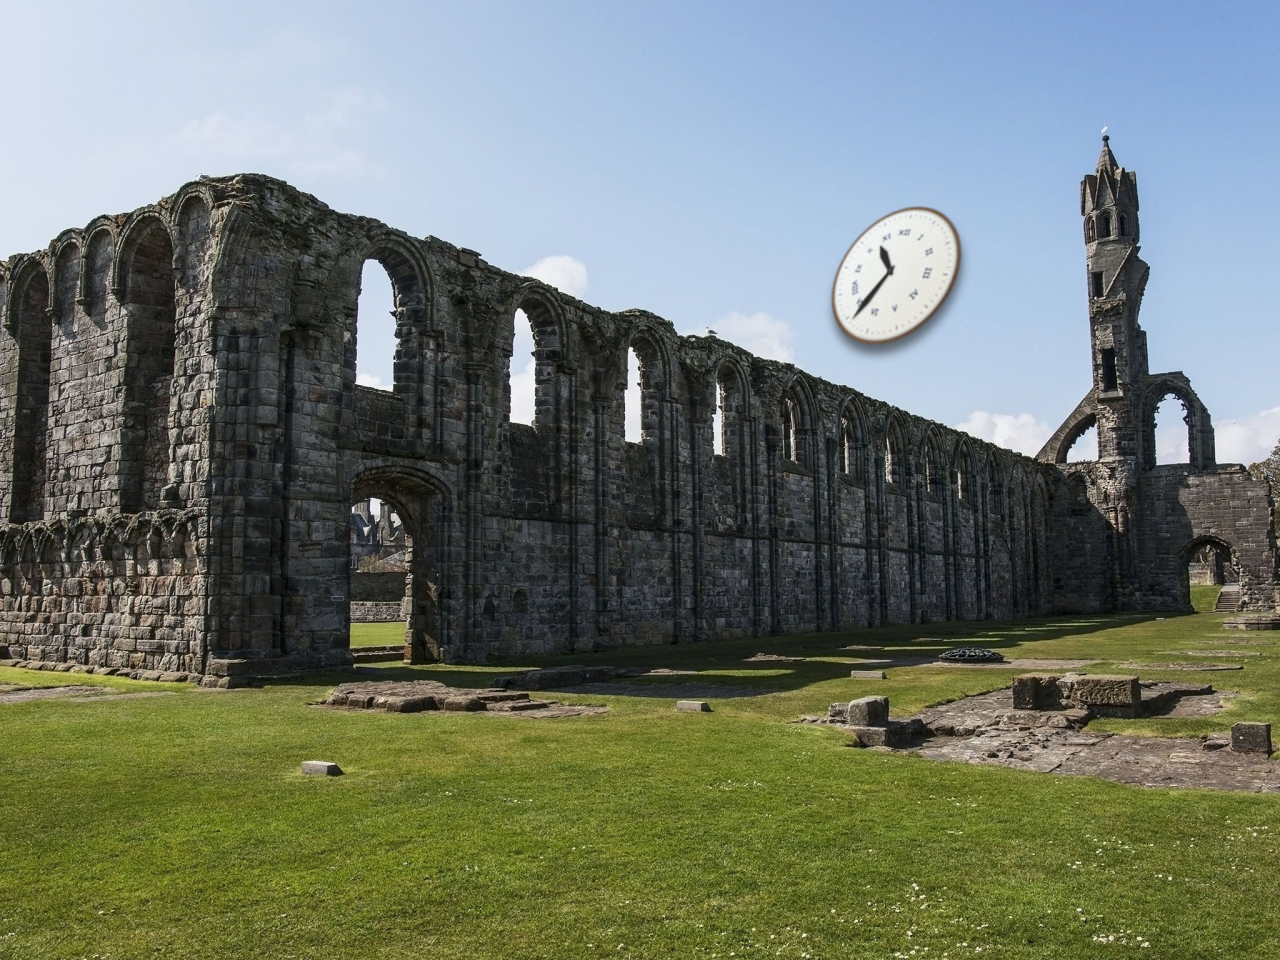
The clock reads {"hour": 10, "minute": 34}
